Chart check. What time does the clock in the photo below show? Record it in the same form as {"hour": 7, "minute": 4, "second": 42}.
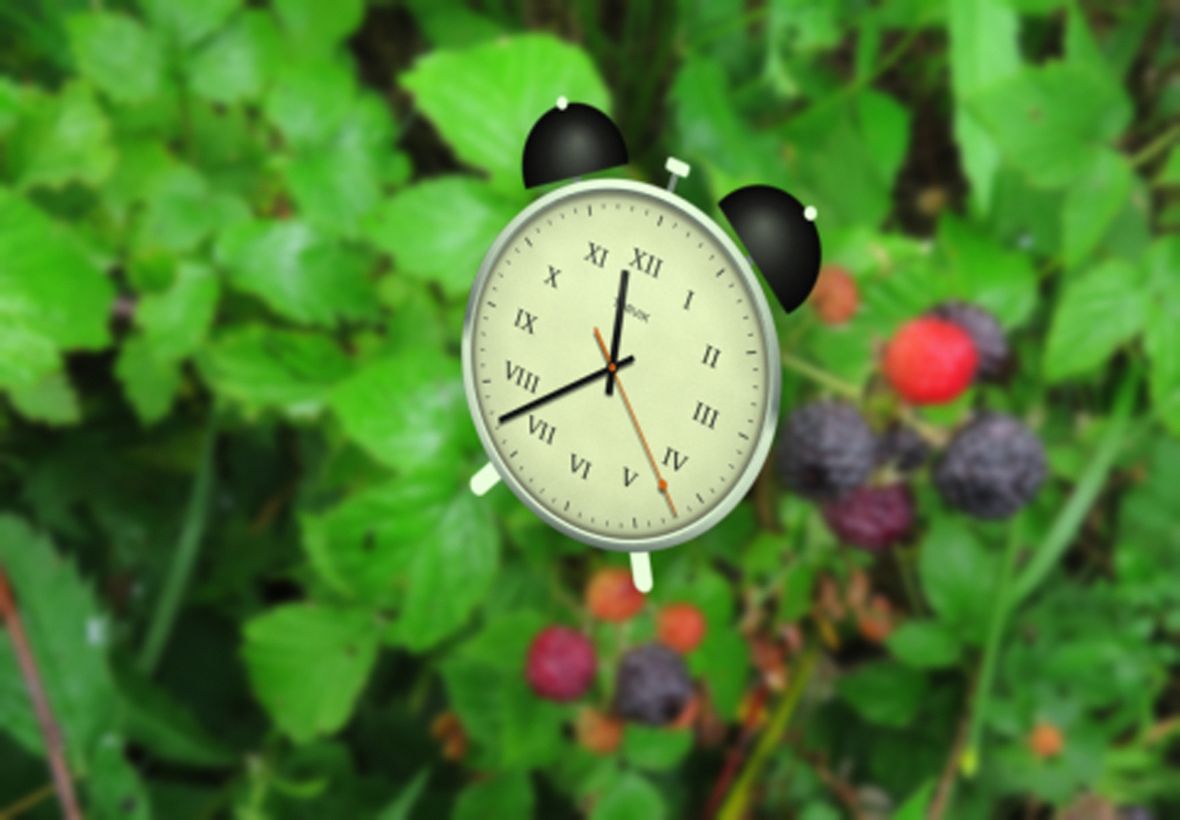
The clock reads {"hour": 11, "minute": 37, "second": 22}
